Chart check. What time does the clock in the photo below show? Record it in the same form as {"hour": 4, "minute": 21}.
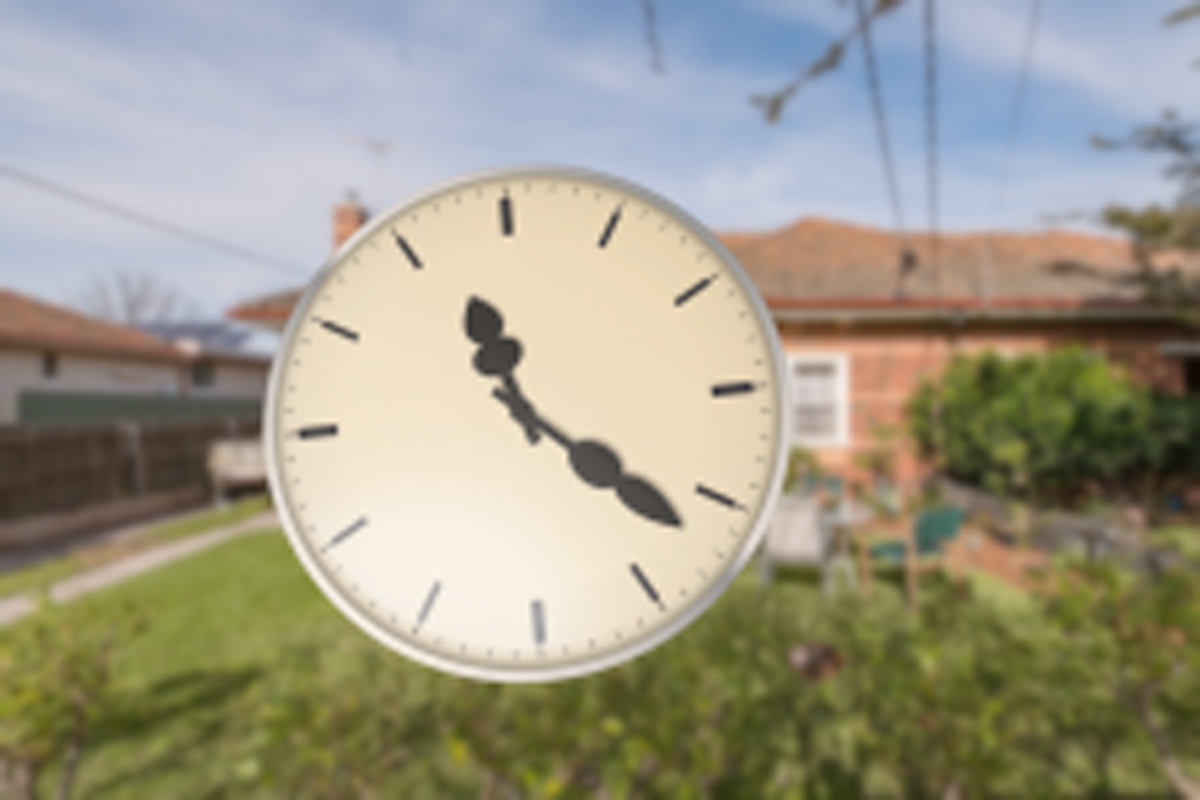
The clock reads {"hour": 11, "minute": 22}
